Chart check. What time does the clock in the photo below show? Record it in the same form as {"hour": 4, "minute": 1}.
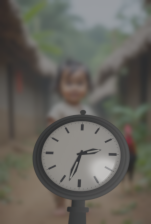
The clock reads {"hour": 2, "minute": 33}
